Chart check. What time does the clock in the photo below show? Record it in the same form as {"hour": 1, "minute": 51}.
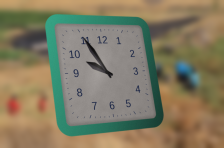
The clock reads {"hour": 9, "minute": 55}
